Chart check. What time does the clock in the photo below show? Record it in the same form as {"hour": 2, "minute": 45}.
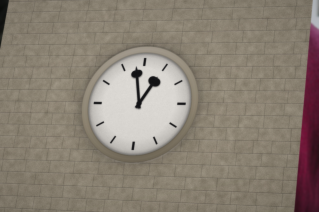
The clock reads {"hour": 12, "minute": 58}
